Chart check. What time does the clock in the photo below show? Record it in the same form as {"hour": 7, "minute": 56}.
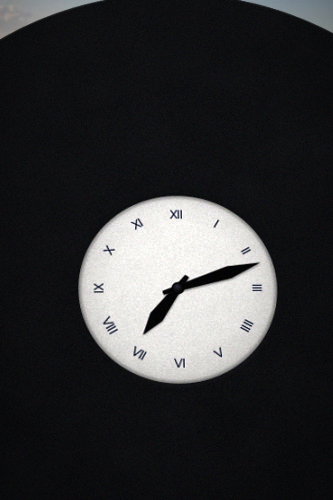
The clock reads {"hour": 7, "minute": 12}
